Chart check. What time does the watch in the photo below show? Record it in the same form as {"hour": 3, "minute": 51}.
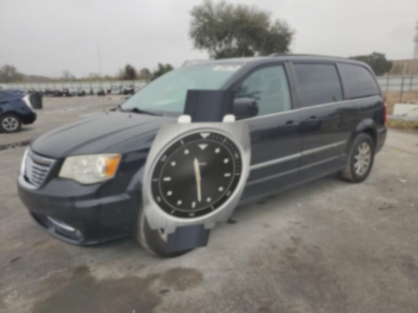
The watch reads {"hour": 11, "minute": 28}
